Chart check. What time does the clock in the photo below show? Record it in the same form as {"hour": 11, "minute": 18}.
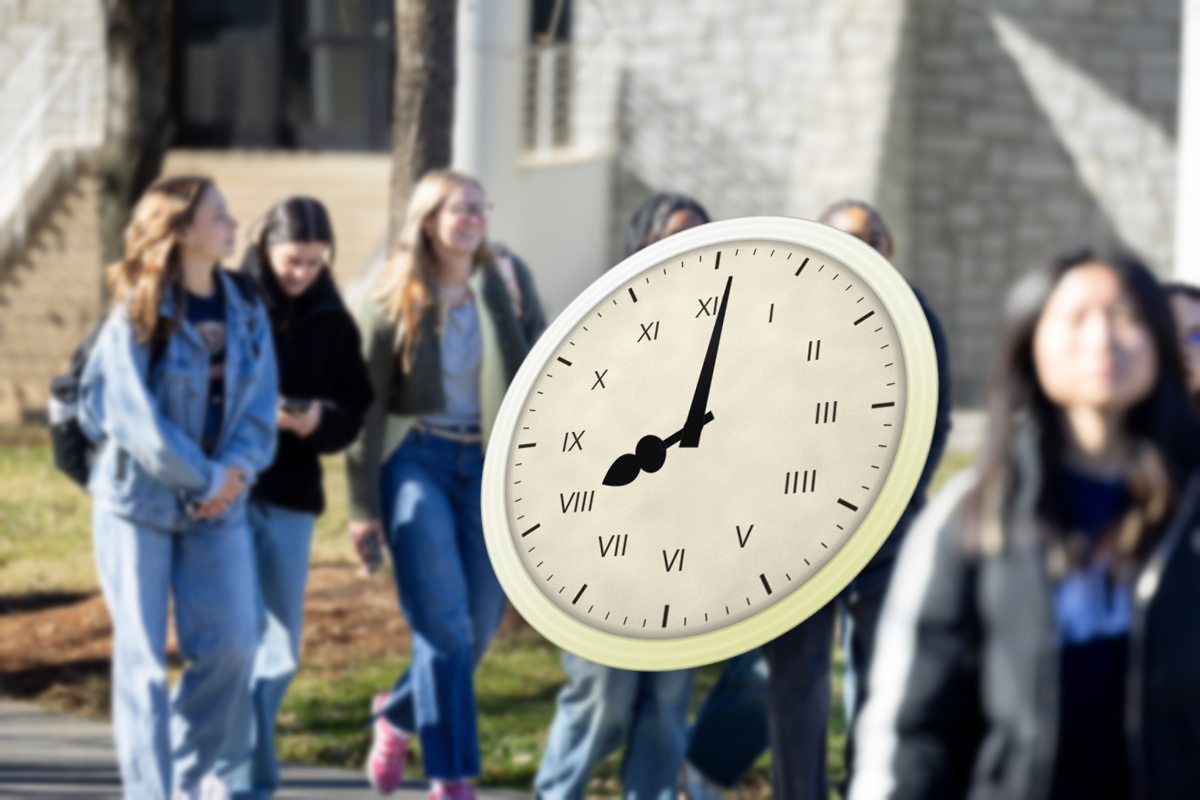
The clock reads {"hour": 8, "minute": 1}
